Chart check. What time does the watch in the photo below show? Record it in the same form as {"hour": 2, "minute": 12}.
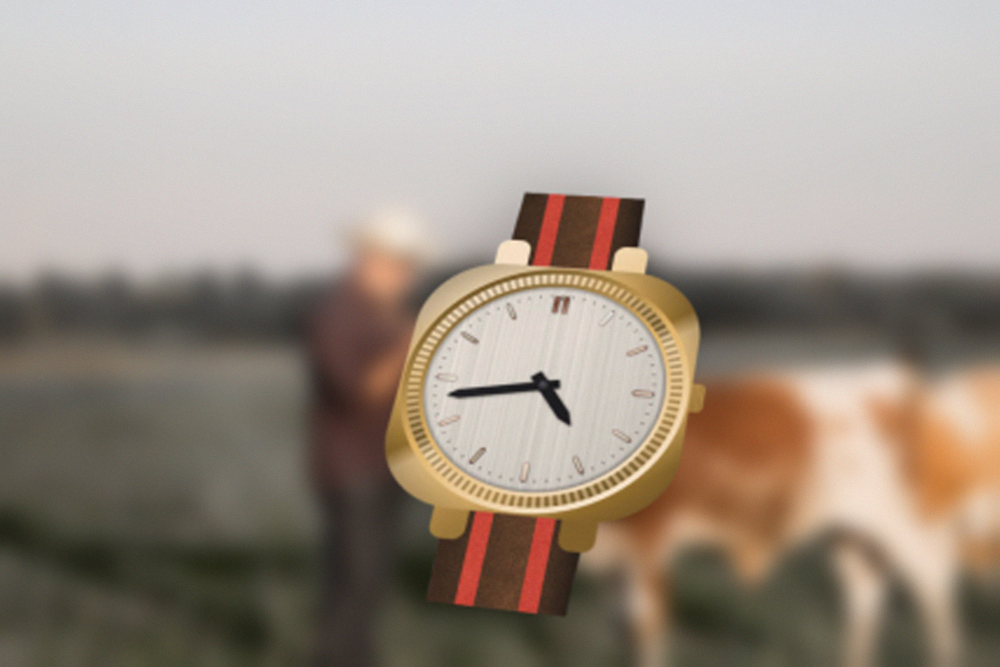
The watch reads {"hour": 4, "minute": 43}
